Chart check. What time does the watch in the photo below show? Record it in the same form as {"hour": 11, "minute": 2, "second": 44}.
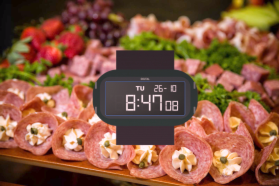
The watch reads {"hour": 8, "minute": 47, "second": 8}
